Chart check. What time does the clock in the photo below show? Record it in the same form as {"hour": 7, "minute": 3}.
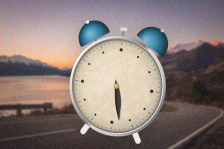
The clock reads {"hour": 5, "minute": 28}
